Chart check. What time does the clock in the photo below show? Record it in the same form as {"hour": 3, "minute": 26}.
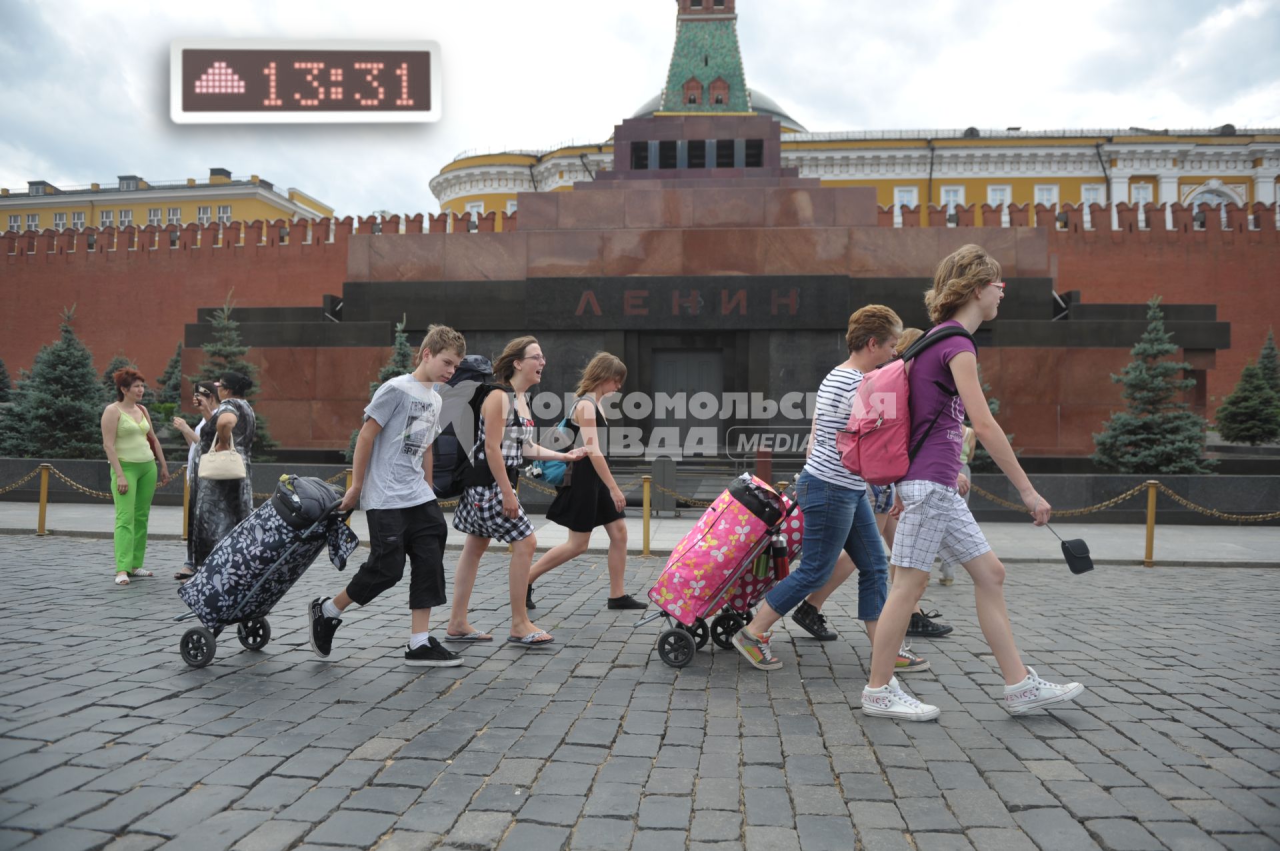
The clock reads {"hour": 13, "minute": 31}
